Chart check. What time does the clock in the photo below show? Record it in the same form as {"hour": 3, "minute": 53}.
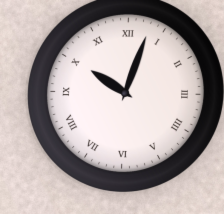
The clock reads {"hour": 10, "minute": 3}
